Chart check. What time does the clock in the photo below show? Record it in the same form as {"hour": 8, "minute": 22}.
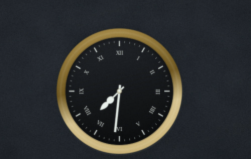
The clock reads {"hour": 7, "minute": 31}
